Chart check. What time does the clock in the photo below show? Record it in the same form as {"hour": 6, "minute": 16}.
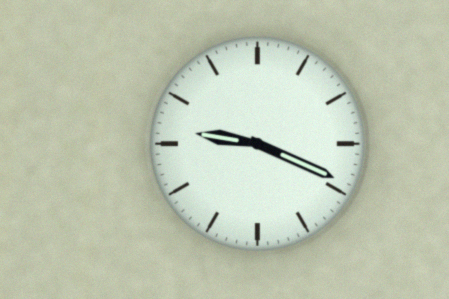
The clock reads {"hour": 9, "minute": 19}
